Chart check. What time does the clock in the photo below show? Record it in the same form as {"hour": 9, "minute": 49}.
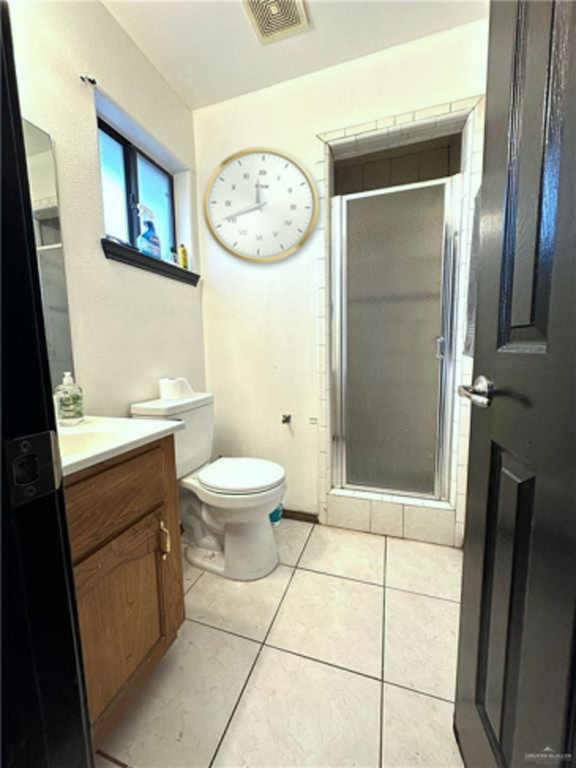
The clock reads {"hour": 11, "minute": 41}
